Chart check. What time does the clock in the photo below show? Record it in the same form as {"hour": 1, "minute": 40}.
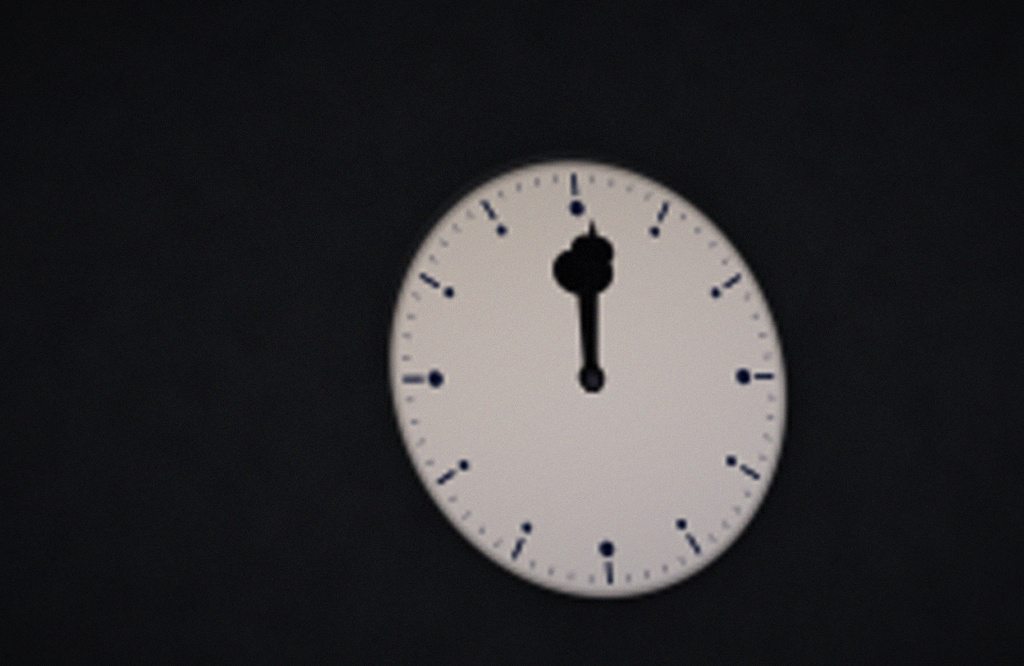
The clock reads {"hour": 12, "minute": 1}
